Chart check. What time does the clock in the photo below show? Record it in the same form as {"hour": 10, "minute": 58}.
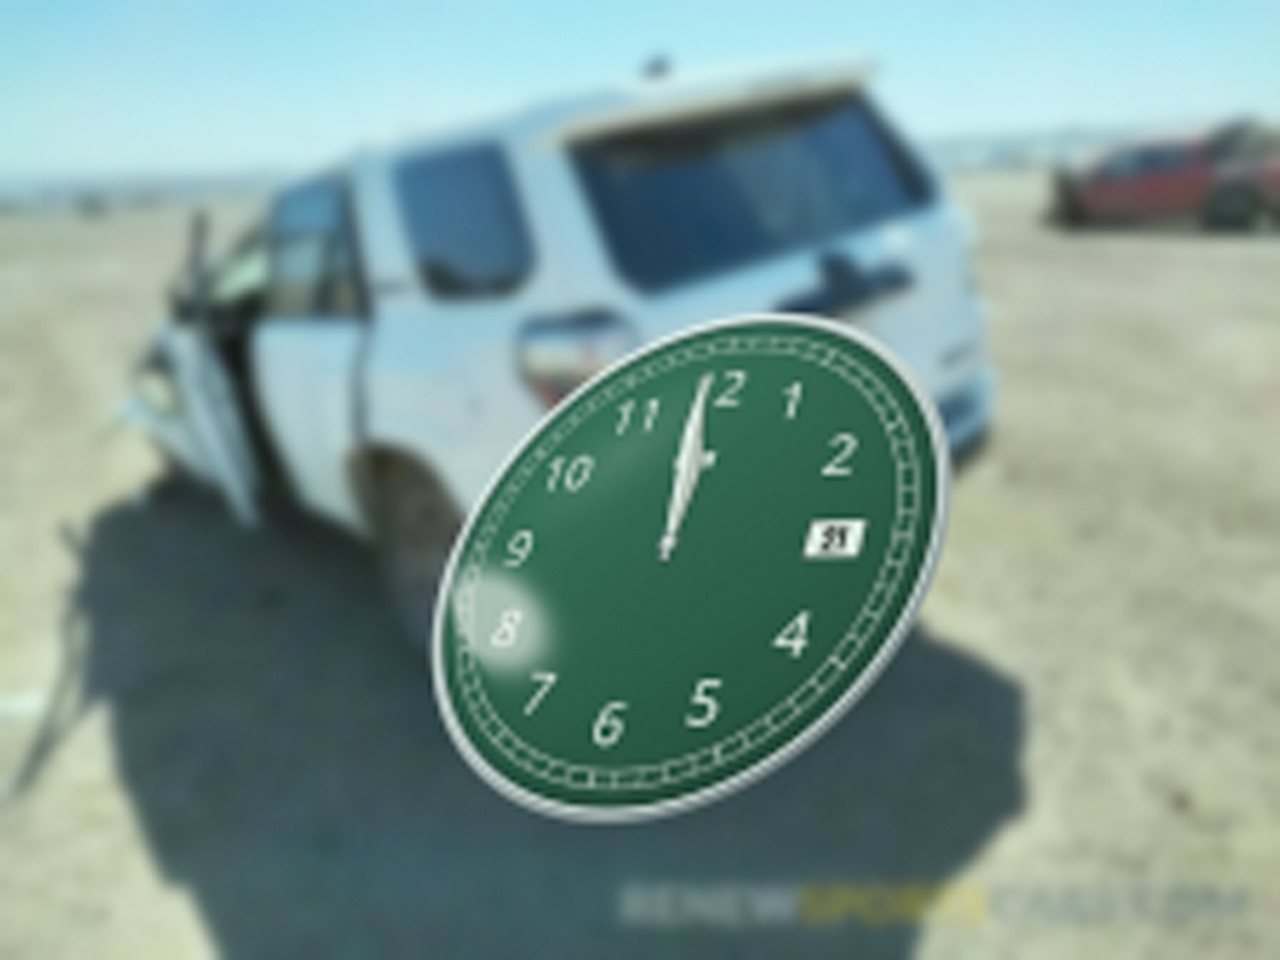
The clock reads {"hour": 11, "minute": 59}
